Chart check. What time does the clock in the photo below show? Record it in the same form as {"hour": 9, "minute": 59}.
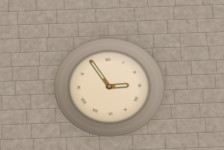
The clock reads {"hour": 2, "minute": 55}
